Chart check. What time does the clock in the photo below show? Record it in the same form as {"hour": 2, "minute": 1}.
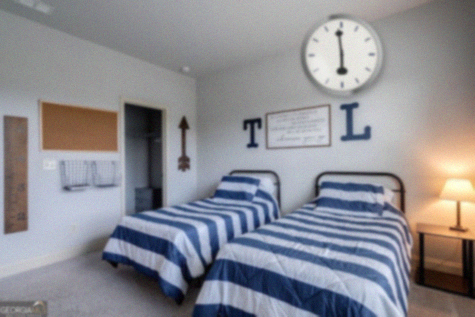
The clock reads {"hour": 5, "minute": 59}
